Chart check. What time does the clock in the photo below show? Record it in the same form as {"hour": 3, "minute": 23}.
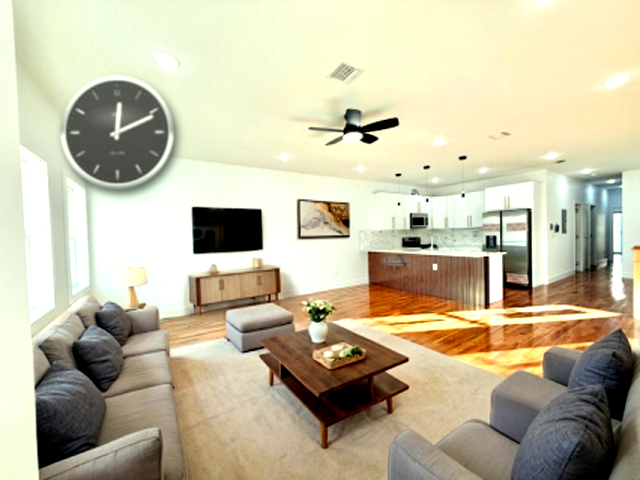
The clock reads {"hour": 12, "minute": 11}
